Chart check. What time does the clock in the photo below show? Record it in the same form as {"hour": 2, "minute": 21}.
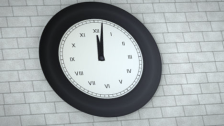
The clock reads {"hour": 12, "minute": 2}
